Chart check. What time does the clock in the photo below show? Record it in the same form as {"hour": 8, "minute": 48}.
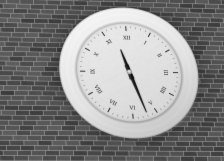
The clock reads {"hour": 11, "minute": 27}
